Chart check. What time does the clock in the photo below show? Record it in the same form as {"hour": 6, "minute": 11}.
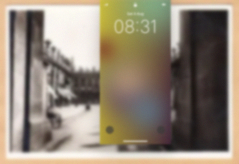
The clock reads {"hour": 8, "minute": 31}
